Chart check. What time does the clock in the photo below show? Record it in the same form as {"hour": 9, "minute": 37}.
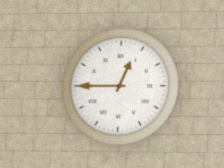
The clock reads {"hour": 12, "minute": 45}
